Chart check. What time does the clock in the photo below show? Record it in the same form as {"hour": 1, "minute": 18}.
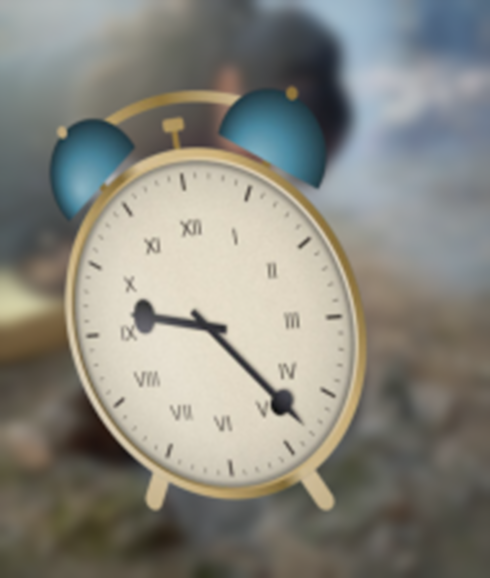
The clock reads {"hour": 9, "minute": 23}
